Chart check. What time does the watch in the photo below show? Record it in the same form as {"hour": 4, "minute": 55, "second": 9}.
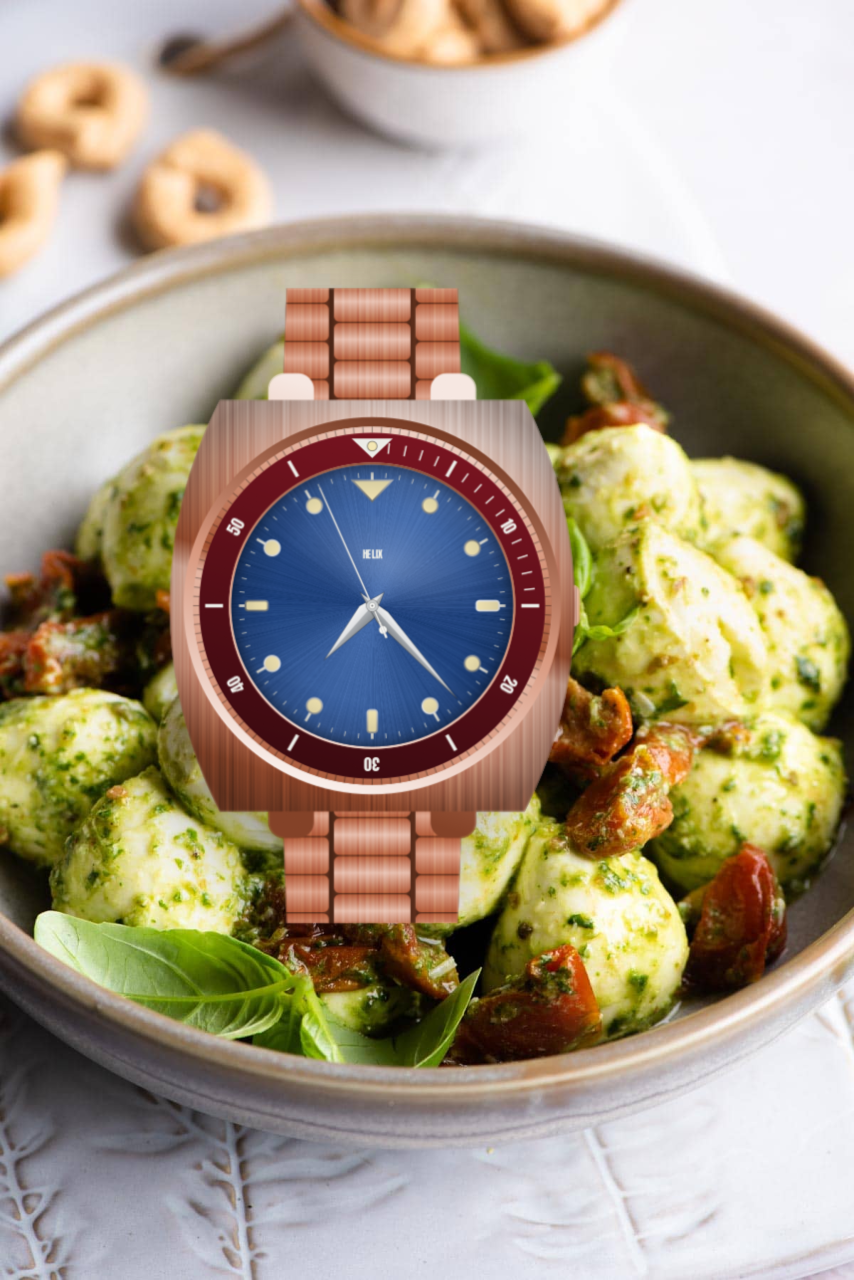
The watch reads {"hour": 7, "minute": 22, "second": 56}
